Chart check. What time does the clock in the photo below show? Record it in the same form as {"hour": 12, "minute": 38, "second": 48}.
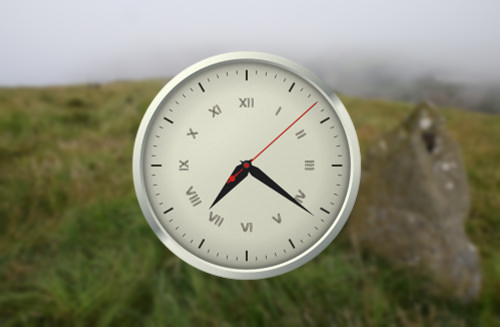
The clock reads {"hour": 7, "minute": 21, "second": 8}
